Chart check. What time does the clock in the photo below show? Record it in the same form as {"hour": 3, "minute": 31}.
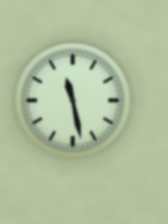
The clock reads {"hour": 11, "minute": 28}
